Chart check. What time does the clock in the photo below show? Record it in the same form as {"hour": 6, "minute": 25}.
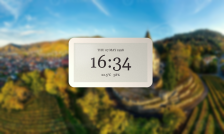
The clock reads {"hour": 16, "minute": 34}
